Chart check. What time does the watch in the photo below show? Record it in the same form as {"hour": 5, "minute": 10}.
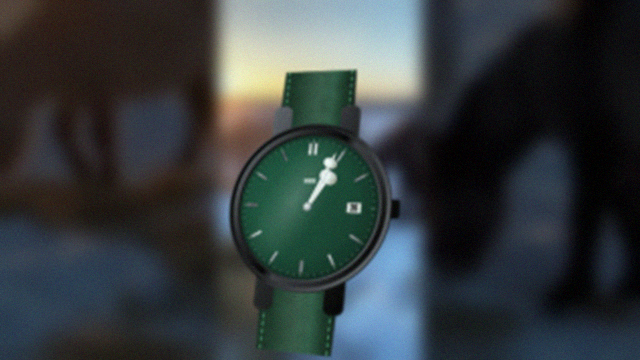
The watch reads {"hour": 1, "minute": 4}
